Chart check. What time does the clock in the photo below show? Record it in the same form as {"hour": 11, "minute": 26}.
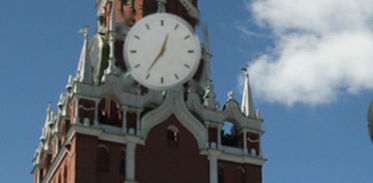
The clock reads {"hour": 12, "minute": 36}
